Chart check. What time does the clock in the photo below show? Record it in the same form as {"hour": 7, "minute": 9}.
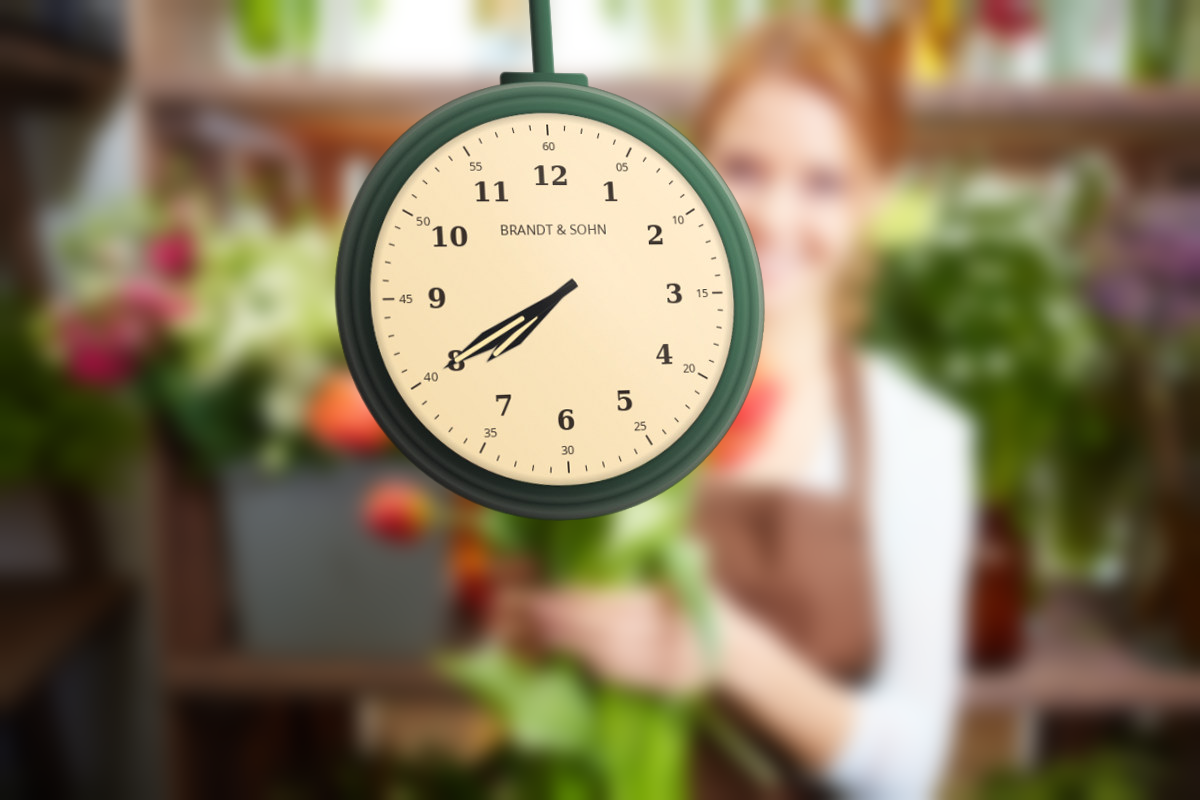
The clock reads {"hour": 7, "minute": 40}
